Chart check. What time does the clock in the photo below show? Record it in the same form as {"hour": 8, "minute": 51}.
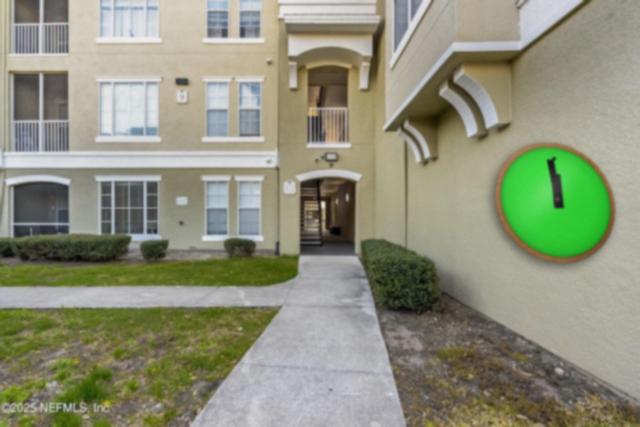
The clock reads {"hour": 11, "minute": 59}
